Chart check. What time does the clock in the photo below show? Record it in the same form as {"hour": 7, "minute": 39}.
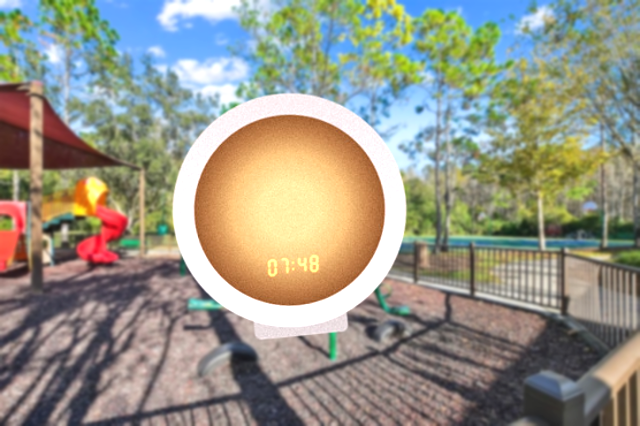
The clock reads {"hour": 7, "minute": 48}
